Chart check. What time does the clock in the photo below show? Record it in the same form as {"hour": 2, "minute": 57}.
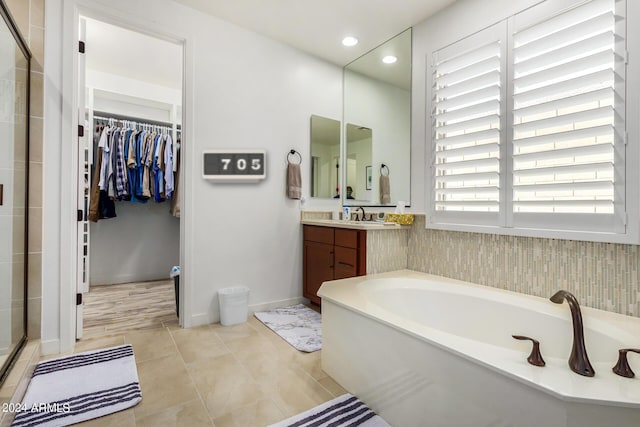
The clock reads {"hour": 7, "minute": 5}
